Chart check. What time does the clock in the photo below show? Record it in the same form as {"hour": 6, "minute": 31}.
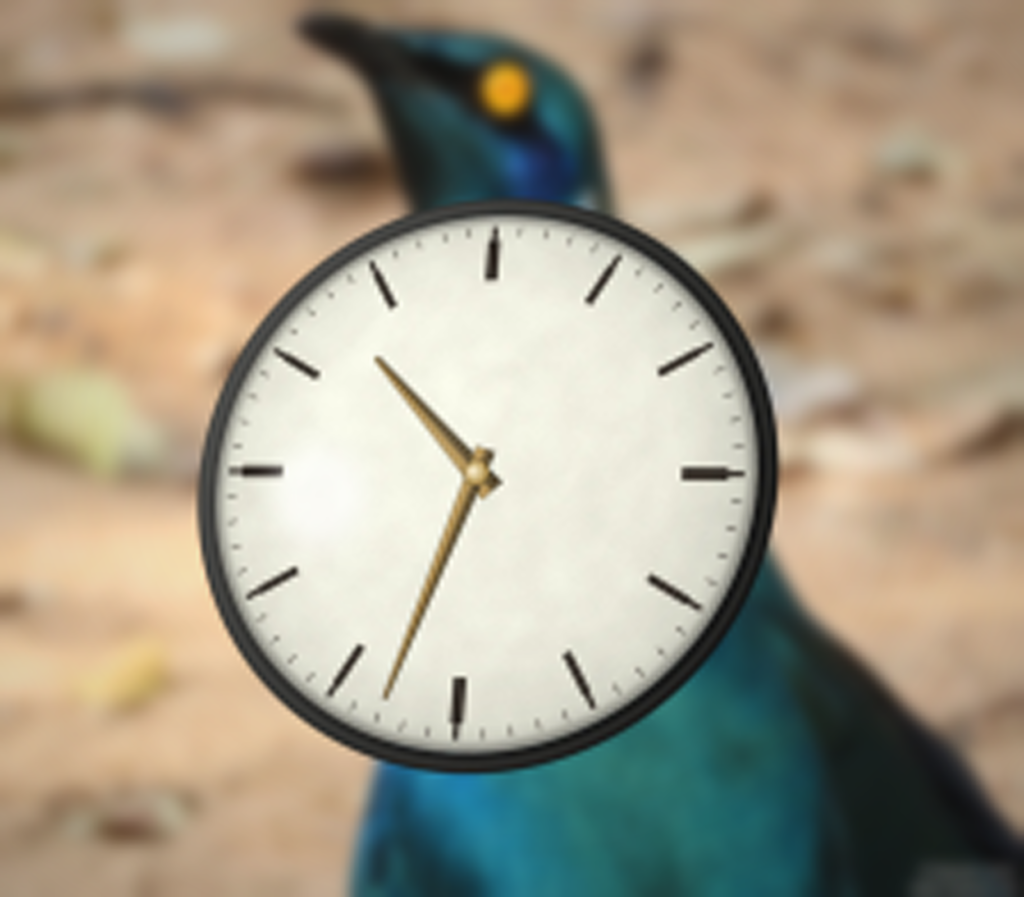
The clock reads {"hour": 10, "minute": 33}
